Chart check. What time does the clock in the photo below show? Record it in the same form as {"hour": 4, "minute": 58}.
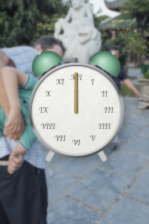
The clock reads {"hour": 12, "minute": 0}
